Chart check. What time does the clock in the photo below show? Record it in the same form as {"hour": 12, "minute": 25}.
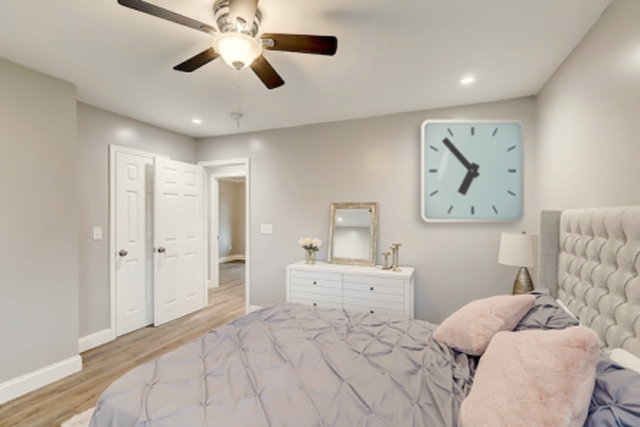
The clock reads {"hour": 6, "minute": 53}
